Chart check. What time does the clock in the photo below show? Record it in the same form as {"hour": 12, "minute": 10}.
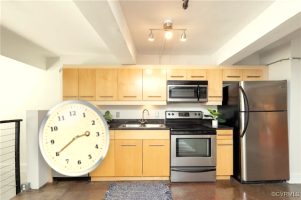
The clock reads {"hour": 2, "minute": 40}
